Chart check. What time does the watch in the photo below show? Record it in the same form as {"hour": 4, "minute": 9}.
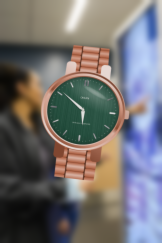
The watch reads {"hour": 5, "minute": 51}
